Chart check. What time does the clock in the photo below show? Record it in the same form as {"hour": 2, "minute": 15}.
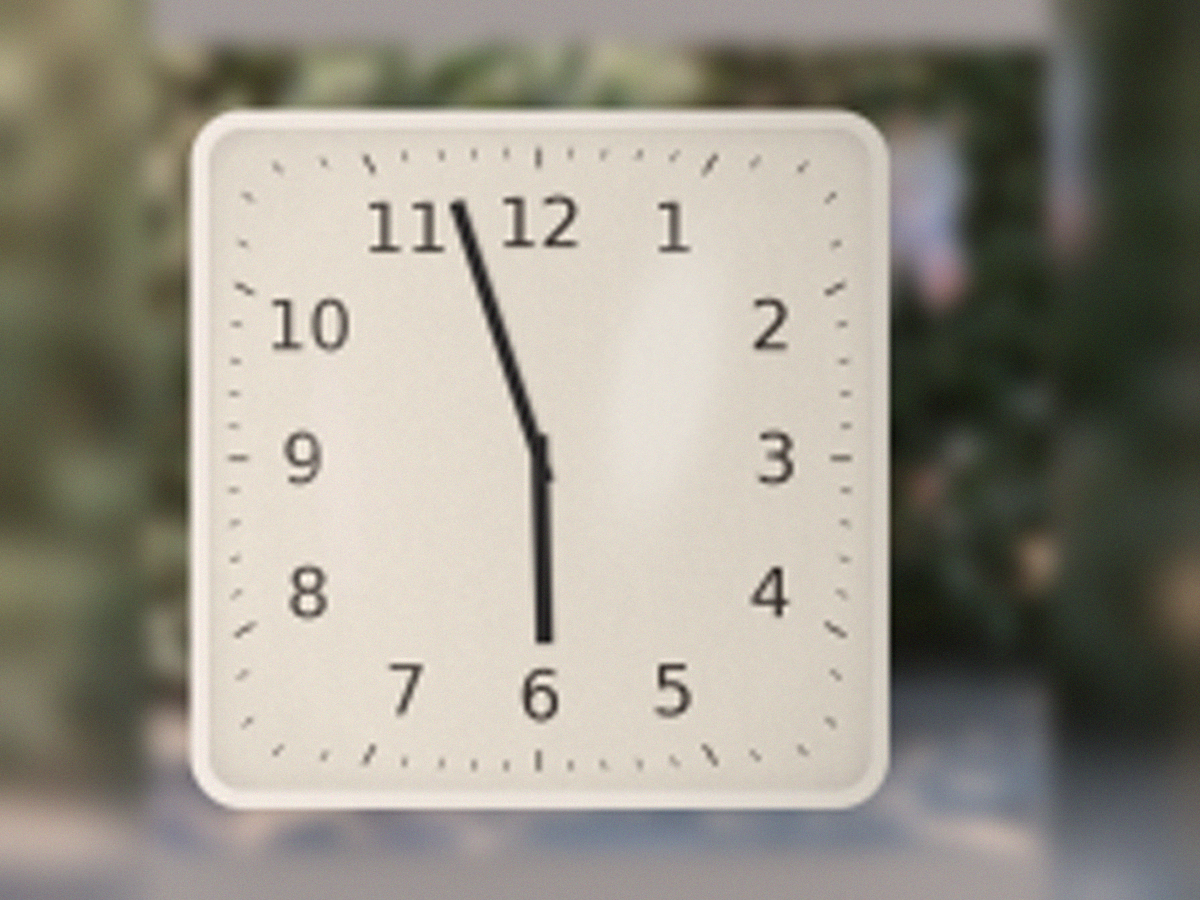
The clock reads {"hour": 5, "minute": 57}
